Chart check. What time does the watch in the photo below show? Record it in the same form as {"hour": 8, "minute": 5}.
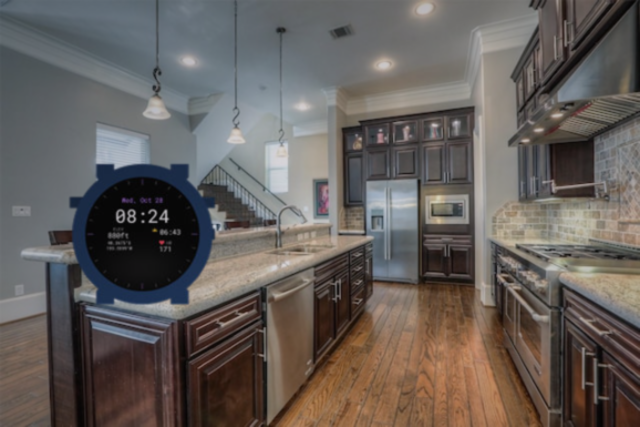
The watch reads {"hour": 8, "minute": 24}
